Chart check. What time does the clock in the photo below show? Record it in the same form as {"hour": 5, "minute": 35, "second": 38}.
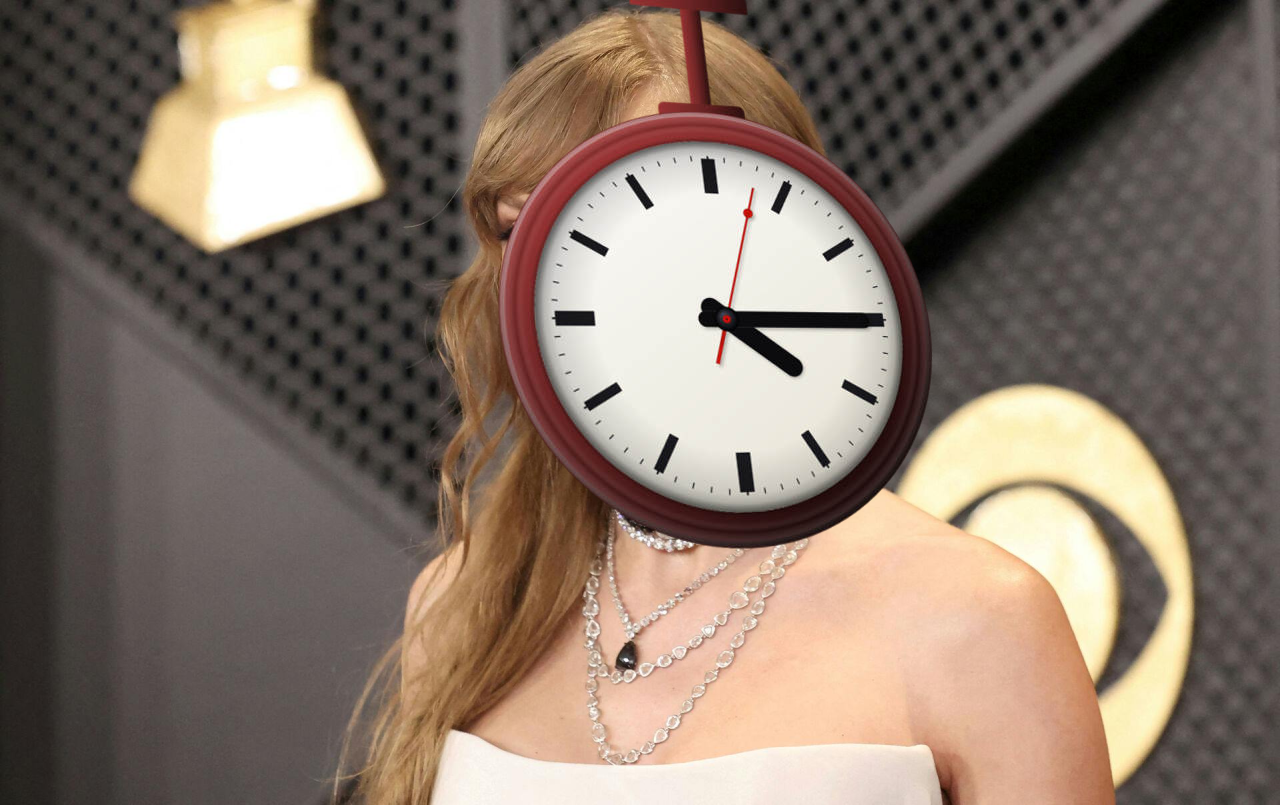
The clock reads {"hour": 4, "minute": 15, "second": 3}
